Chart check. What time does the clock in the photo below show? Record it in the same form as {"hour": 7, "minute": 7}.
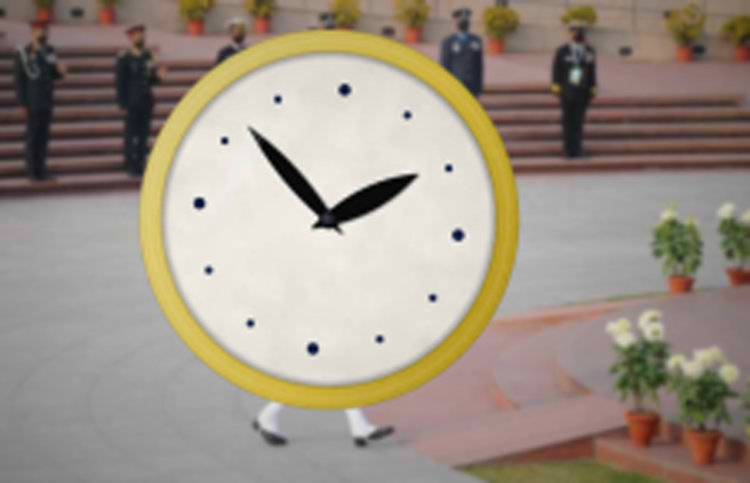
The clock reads {"hour": 1, "minute": 52}
